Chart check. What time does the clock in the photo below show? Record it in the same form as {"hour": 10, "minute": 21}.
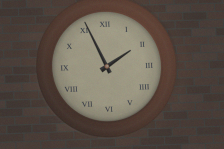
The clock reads {"hour": 1, "minute": 56}
